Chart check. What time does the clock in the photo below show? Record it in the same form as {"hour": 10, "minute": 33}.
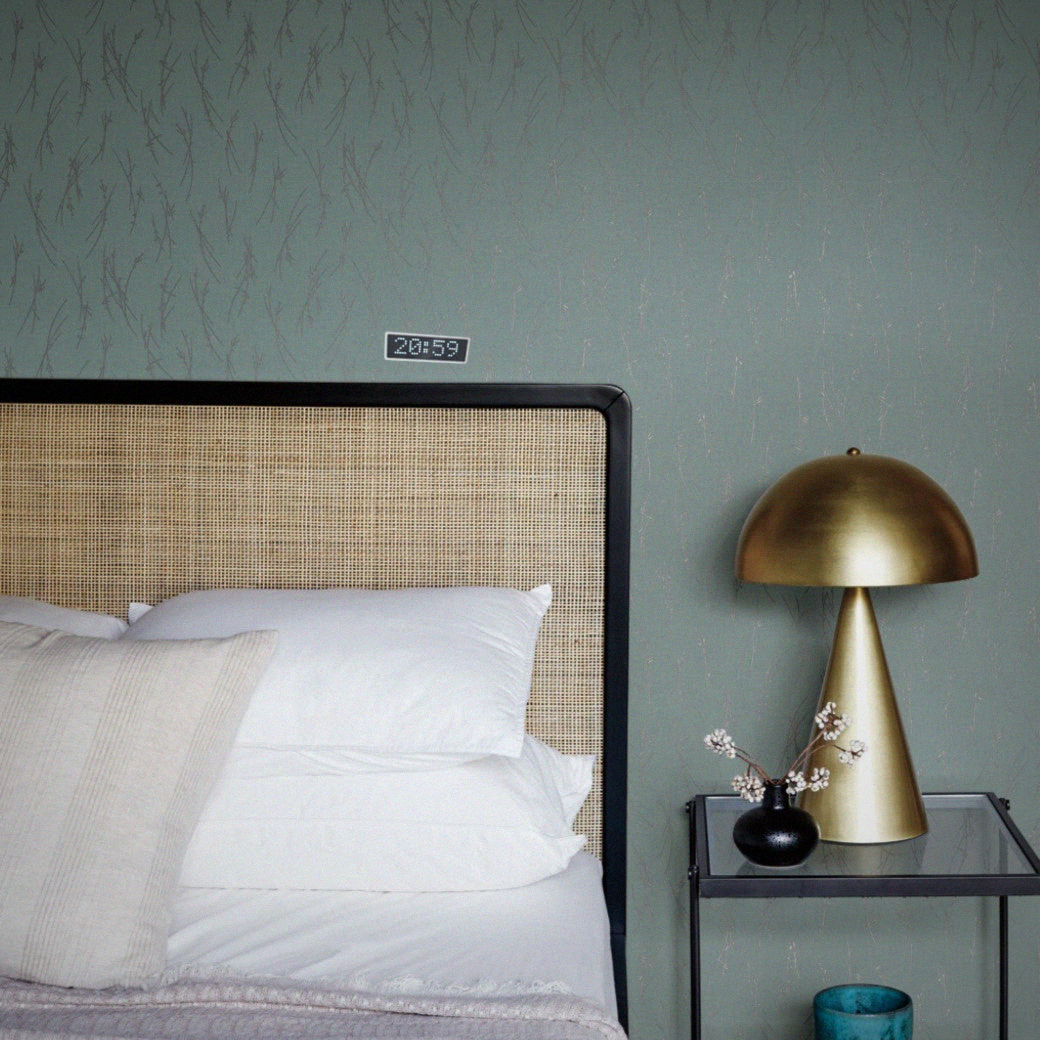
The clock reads {"hour": 20, "minute": 59}
